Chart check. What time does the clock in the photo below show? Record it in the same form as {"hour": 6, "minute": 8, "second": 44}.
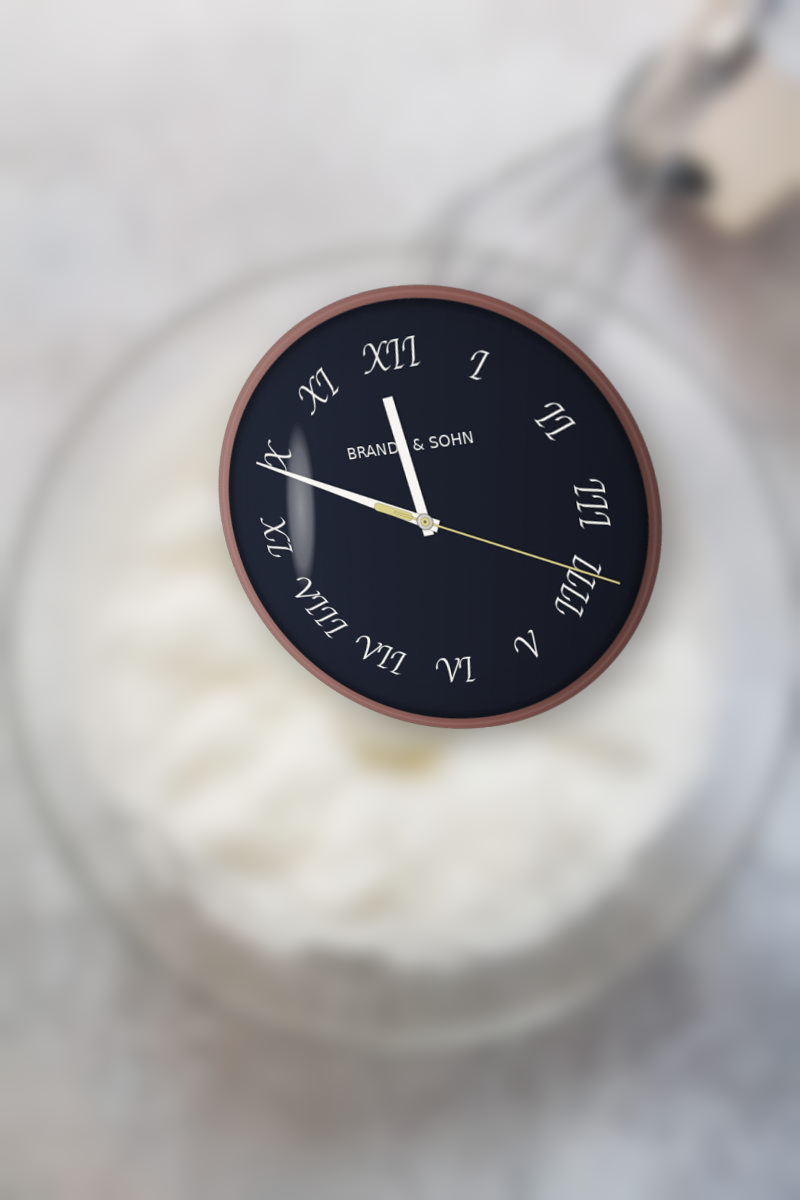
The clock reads {"hour": 11, "minute": 49, "second": 19}
